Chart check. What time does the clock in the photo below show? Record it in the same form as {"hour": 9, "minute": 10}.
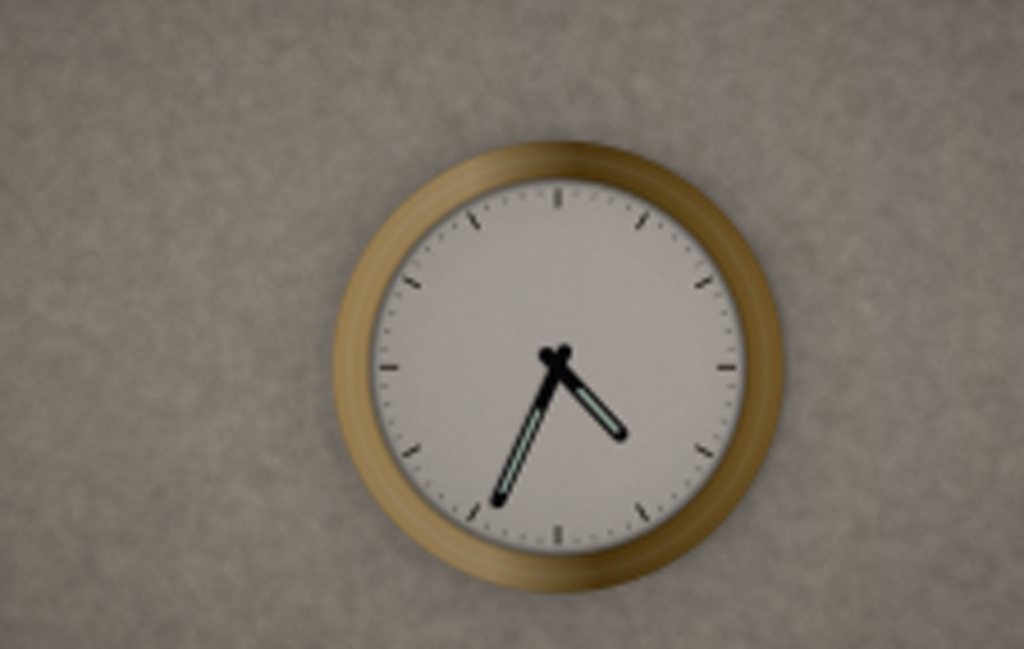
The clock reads {"hour": 4, "minute": 34}
